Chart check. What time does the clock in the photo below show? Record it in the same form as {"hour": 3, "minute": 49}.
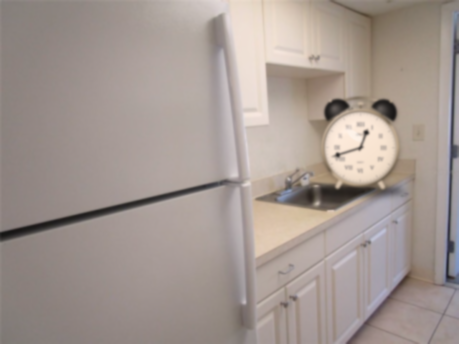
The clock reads {"hour": 12, "minute": 42}
